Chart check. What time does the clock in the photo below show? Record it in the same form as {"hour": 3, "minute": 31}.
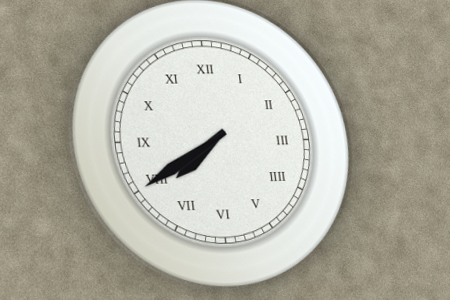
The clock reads {"hour": 7, "minute": 40}
